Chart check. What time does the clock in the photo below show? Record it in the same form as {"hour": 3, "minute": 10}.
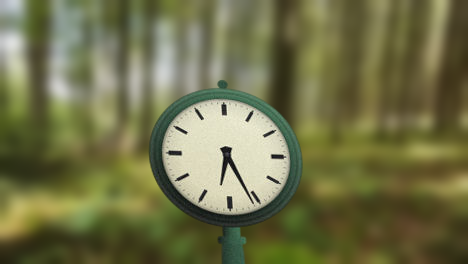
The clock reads {"hour": 6, "minute": 26}
